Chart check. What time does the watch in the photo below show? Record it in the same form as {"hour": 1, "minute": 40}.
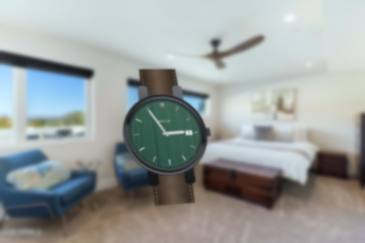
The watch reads {"hour": 2, "minute": 55}
